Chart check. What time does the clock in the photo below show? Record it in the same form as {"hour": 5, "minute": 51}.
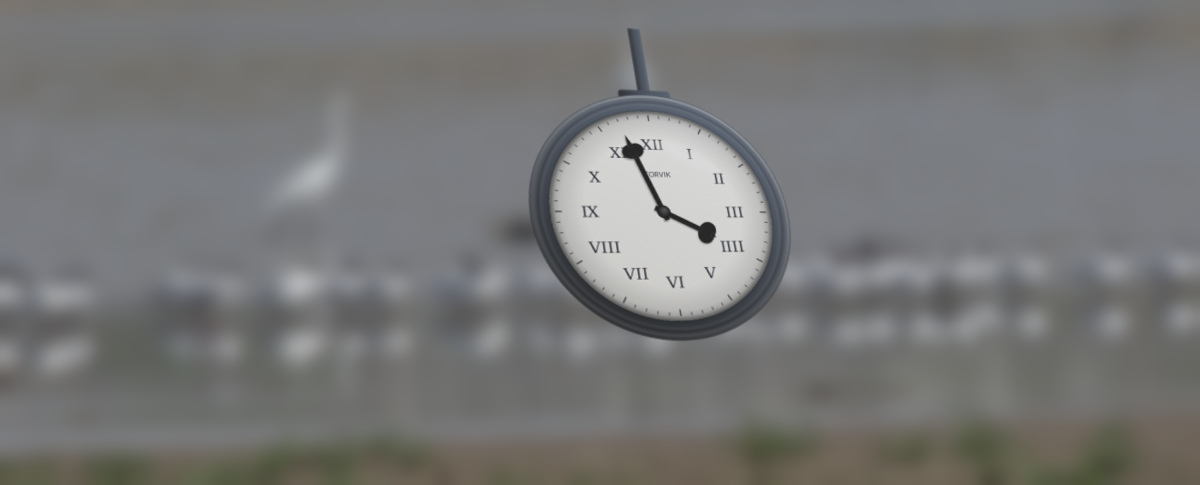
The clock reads {"hour": 3, "minute": 57}
